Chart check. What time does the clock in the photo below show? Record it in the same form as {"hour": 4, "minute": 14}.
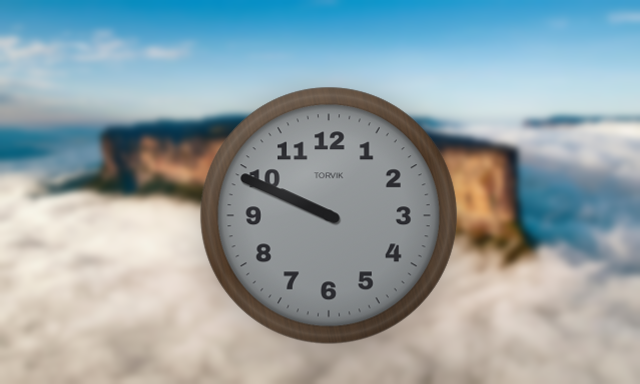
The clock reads {"hour": 9, "minute": 49}
